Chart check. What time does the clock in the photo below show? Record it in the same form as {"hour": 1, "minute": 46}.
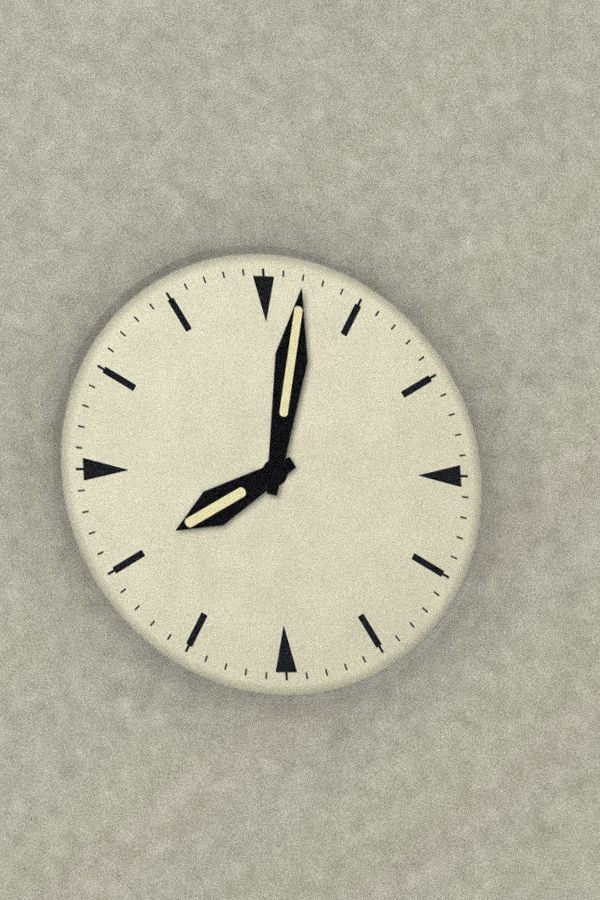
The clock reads {"hour": 8, "minute": 2}
